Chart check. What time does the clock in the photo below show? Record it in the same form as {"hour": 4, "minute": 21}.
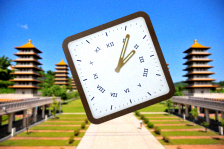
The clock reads {"hour": 2, "minute": 6}
